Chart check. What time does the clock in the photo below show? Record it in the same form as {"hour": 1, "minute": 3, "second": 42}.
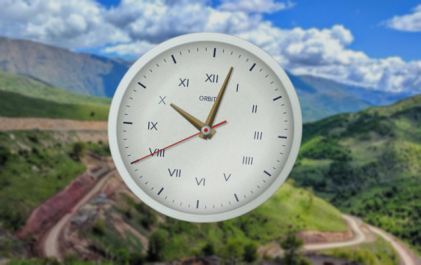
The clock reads {"hour": 10, "minute": 2, "second": 40}
